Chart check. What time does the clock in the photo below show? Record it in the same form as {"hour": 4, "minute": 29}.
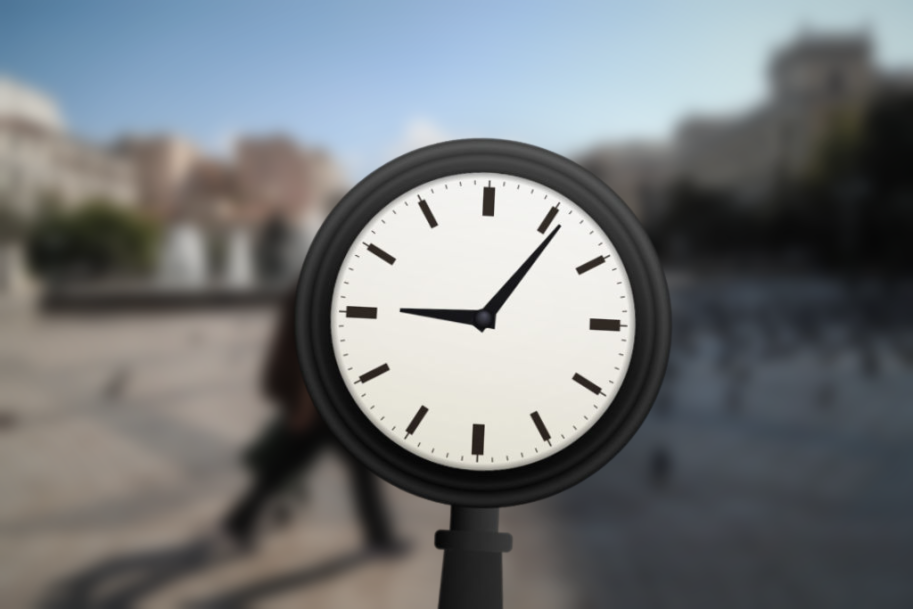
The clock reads {"hour": 9, "minute": 6}
